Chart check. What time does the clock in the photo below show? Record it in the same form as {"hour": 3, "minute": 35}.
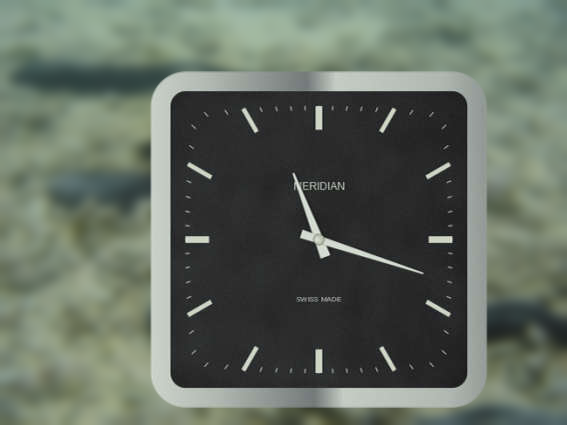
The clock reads {"hour": 11, "minute": 18}
